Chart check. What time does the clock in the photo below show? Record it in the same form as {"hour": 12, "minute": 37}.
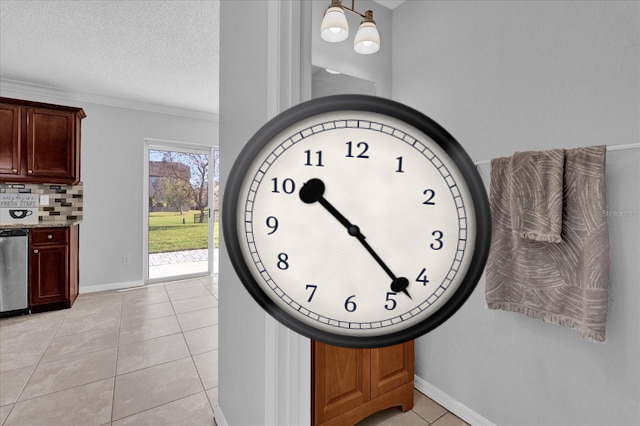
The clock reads {"hour": 10, "minute": 23}
